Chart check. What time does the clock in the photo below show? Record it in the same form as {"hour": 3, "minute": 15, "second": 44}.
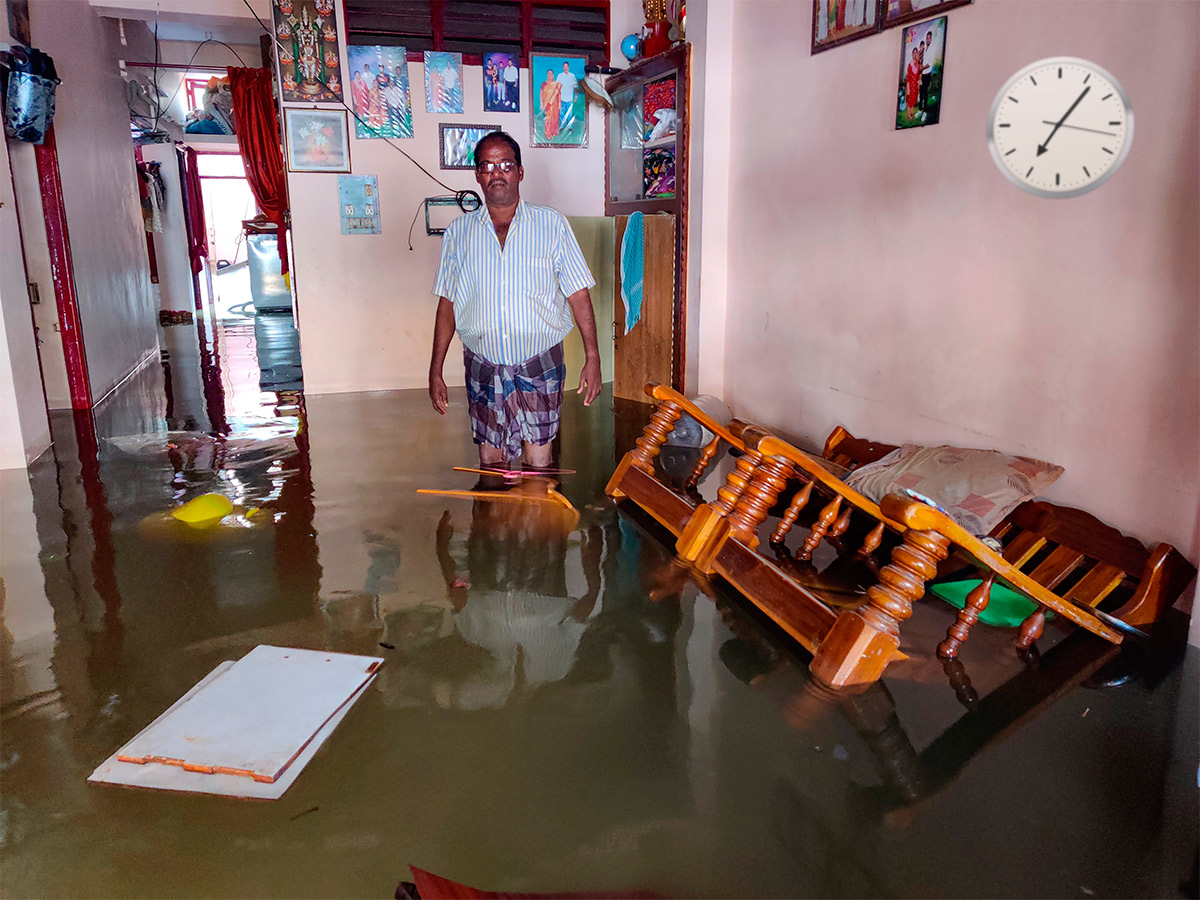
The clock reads {"hour": 7, "minute": 6, "second": 17}
